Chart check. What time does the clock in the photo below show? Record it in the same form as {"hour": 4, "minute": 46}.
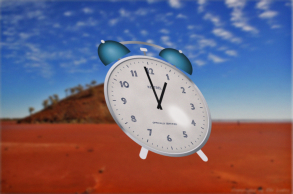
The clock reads {"hour": 12, "minute": 59}
